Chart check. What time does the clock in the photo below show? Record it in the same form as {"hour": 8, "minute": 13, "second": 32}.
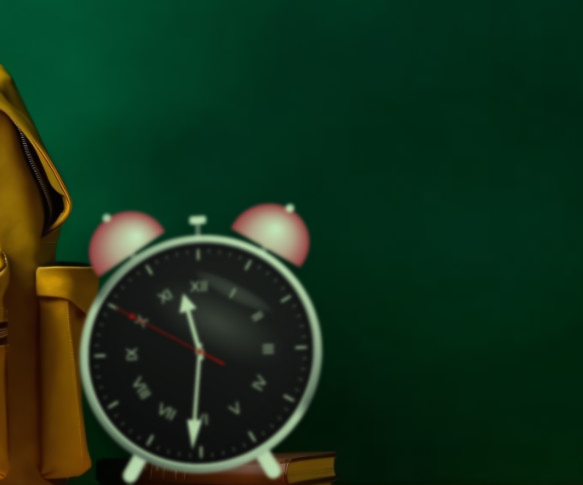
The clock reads {"hour": 11, "minute": 30, "second": 50}
